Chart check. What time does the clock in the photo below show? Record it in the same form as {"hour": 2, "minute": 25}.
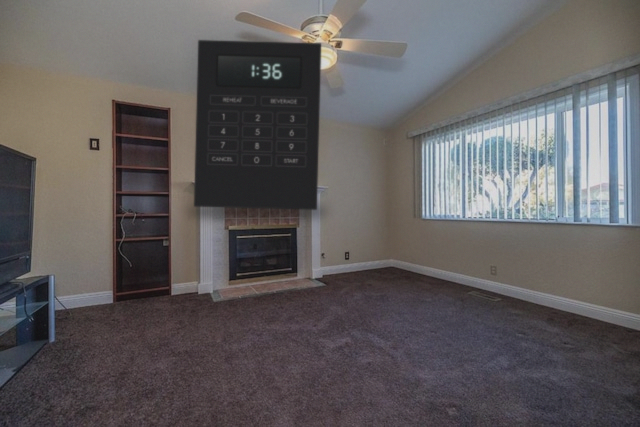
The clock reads {"hour": 1, "minute": 36}
